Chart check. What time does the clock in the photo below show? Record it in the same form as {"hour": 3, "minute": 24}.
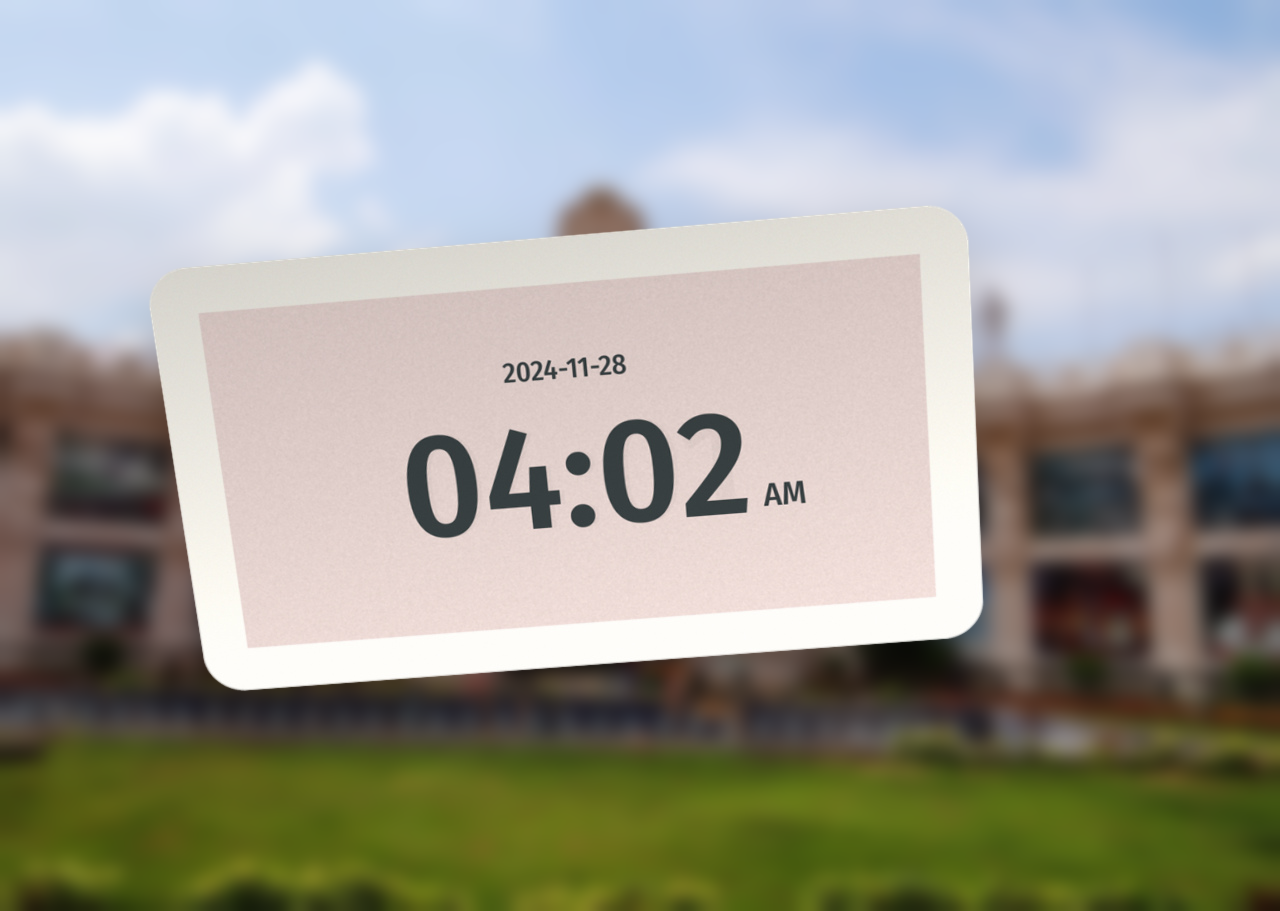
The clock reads {"hour": 4, "minute": 2}
